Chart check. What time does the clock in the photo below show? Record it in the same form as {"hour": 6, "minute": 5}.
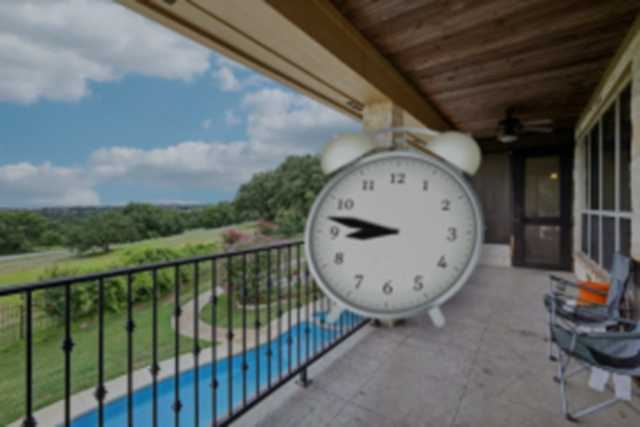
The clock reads {"hour": 8, "minute": 47}
